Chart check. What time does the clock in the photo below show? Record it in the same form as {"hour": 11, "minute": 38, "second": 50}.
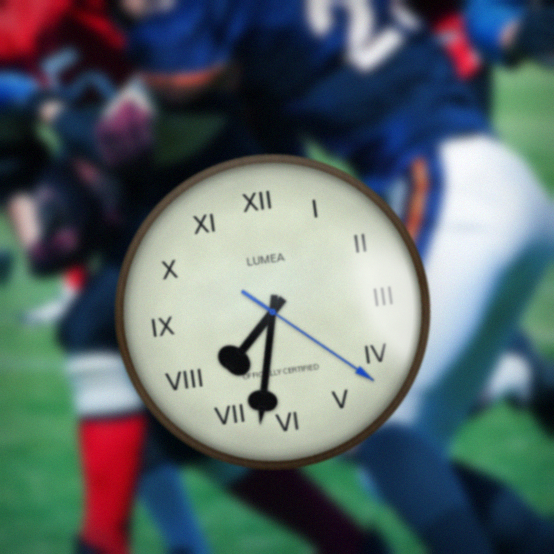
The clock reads {"hour": 7, "minute": 32, "second": 22}
